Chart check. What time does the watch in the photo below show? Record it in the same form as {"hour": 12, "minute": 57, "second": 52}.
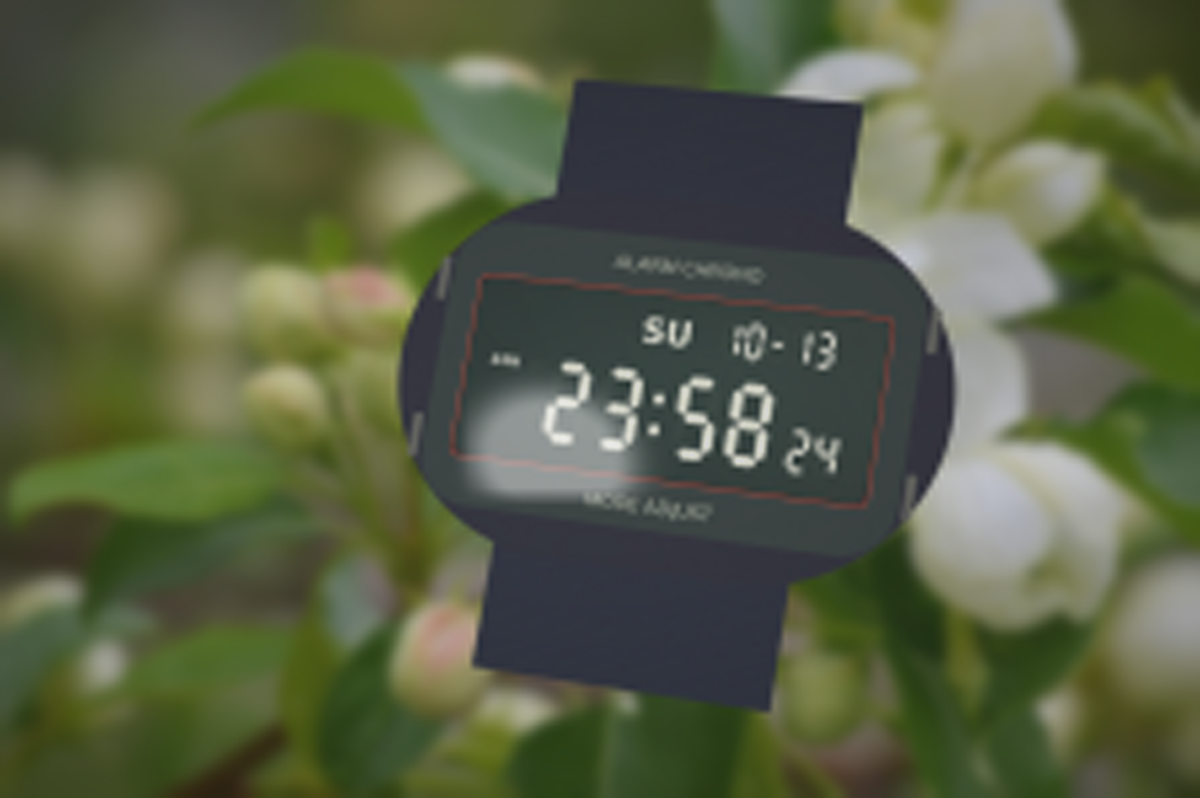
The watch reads {"hour": 23, "minute": 58, "second": 24}
